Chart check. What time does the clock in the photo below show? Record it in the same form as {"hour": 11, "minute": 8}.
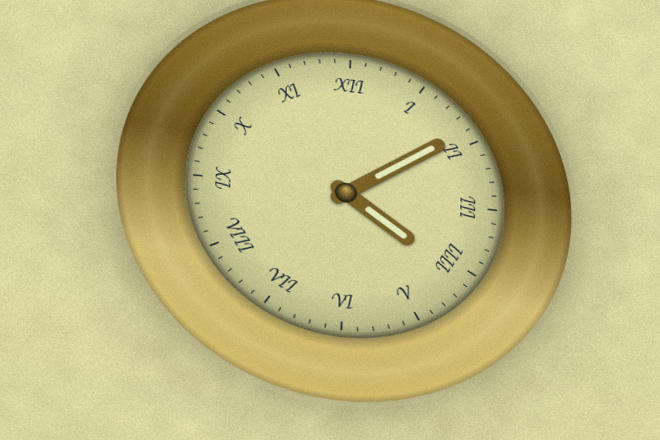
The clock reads {"hour": 4, "minute": 9}
